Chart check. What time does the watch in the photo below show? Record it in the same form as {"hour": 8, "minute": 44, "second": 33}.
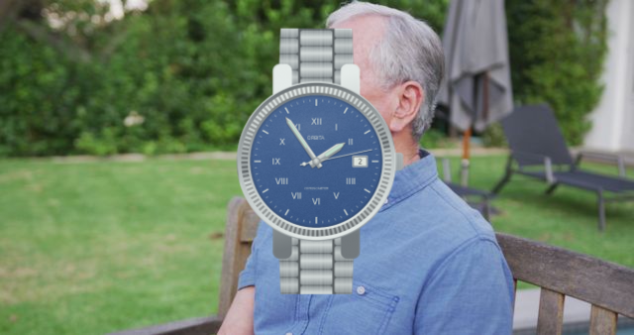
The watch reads {"hour": 1, "minute": 54, "second": 13}
